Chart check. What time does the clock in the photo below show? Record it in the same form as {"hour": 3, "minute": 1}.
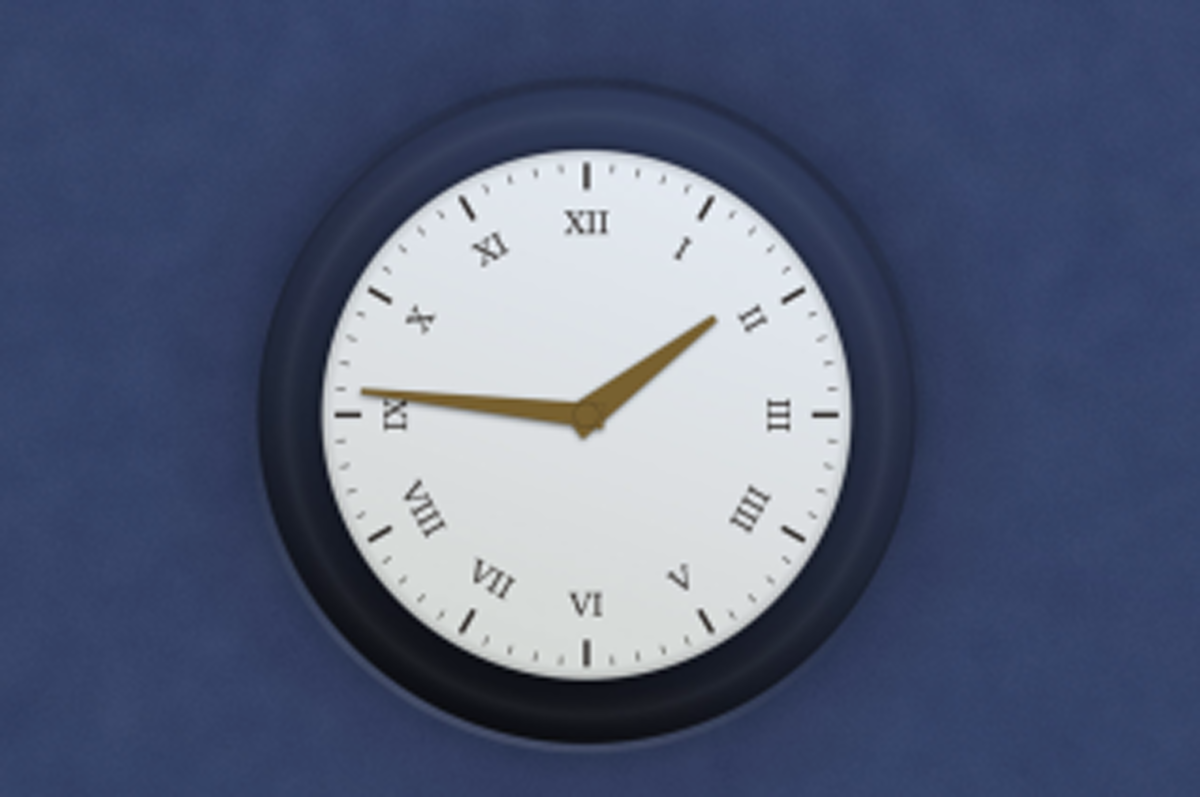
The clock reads {"hour": 1, "minute": 46}
